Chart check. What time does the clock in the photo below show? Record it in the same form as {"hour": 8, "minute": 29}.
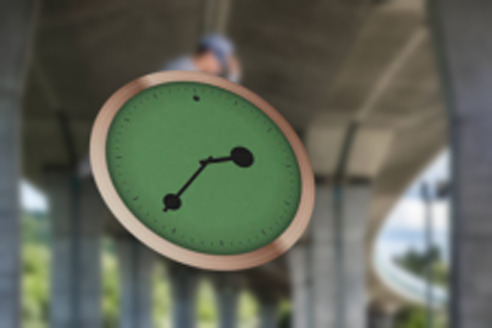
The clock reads {"hour": 2, "minute": 37}
